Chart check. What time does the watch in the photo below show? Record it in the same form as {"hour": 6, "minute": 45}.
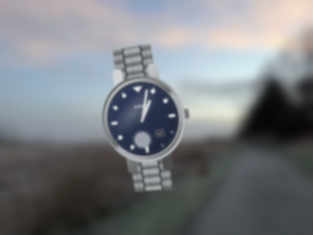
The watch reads {"hour": 1, "minute": 3}
